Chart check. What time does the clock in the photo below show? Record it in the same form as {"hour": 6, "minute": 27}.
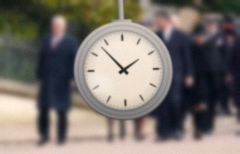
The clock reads {"hour": 1, "minute": 53}
